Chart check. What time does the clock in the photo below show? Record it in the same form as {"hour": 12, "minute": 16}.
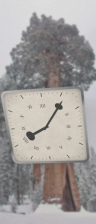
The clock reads {"hour": 8, "minute": 6}
